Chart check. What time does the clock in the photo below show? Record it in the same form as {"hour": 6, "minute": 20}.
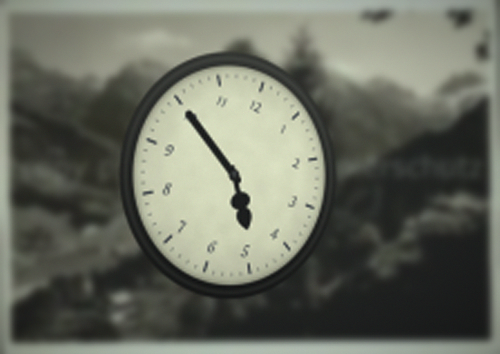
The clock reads {"hour": 4, "minute": 50}
